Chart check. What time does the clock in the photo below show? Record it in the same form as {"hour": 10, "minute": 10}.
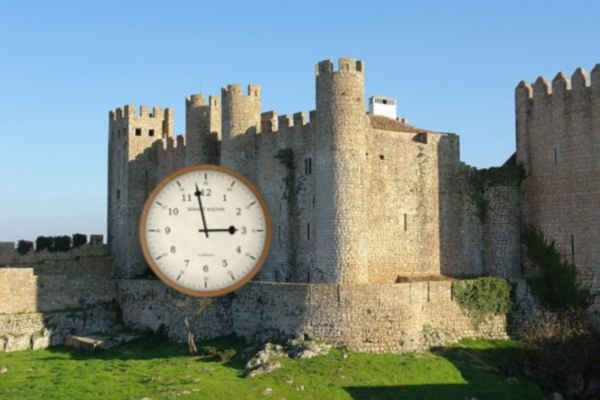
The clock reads {"hour": 2, "minute": 58}
